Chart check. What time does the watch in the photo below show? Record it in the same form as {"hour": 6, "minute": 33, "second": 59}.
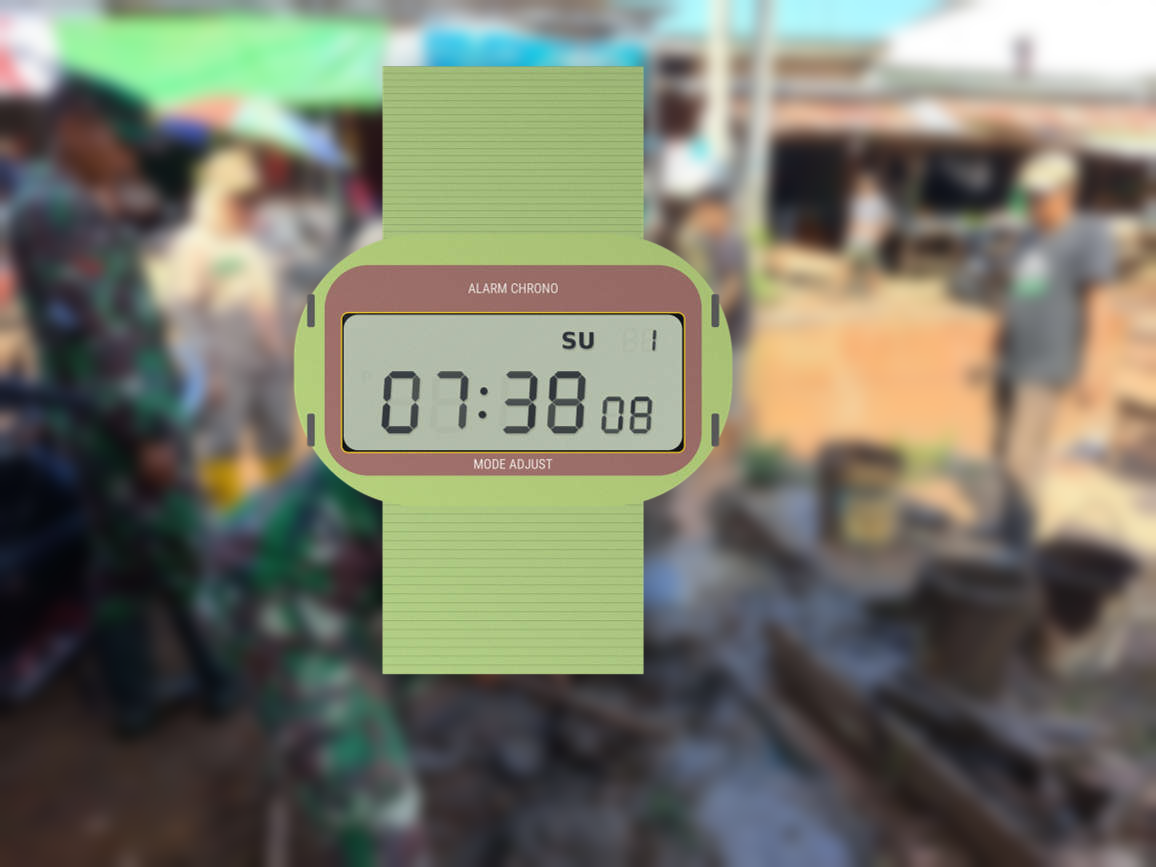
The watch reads {"hour": 7, "minute": 38, "second": 8}
